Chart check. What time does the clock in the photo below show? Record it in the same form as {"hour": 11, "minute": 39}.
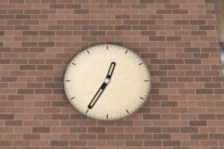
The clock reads {"hour": 12, "minute": 35}
